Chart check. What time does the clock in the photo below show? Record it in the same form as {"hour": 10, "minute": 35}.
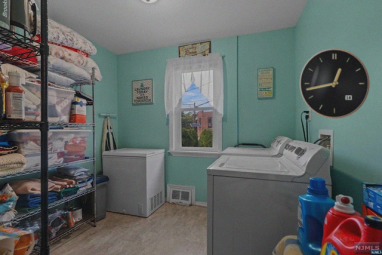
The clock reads {"hour": 12, "minute": 43}
